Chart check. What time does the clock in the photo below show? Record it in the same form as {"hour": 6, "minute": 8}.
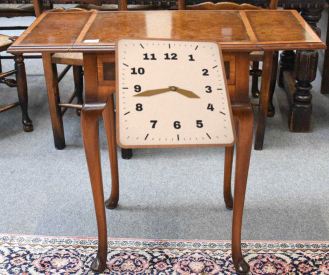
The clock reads {"hour": 3, "minute": 43}
